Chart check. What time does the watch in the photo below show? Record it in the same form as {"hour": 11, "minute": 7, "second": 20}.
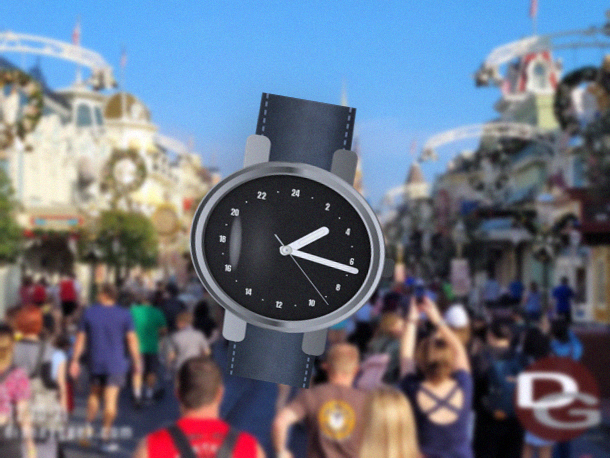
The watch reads {"hour": 3, "minute": 16, "second": 23}
